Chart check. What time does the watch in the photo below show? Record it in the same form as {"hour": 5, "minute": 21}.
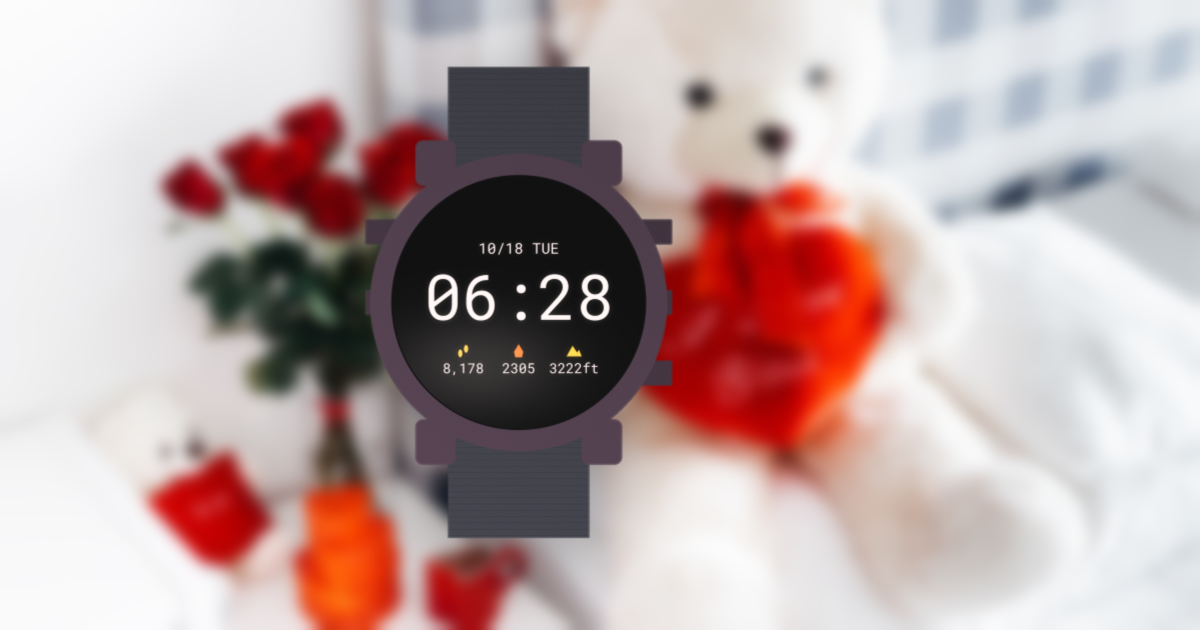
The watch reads {"hour": 6, "minute": 28}
